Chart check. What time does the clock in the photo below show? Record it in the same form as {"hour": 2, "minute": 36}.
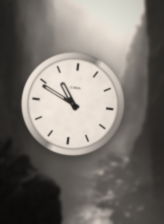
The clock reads {"hour": 10, "minute": 49}
